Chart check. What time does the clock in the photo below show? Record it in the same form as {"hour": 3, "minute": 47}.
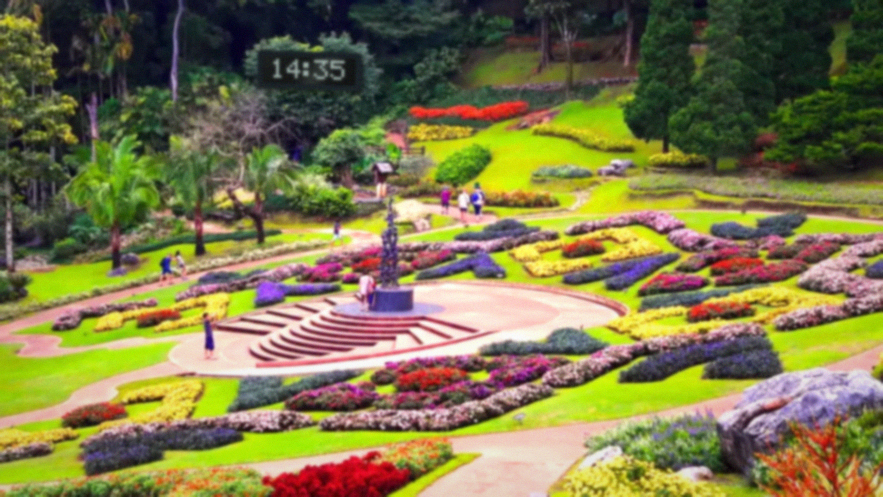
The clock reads {"hour": 14, "minute": 35}
